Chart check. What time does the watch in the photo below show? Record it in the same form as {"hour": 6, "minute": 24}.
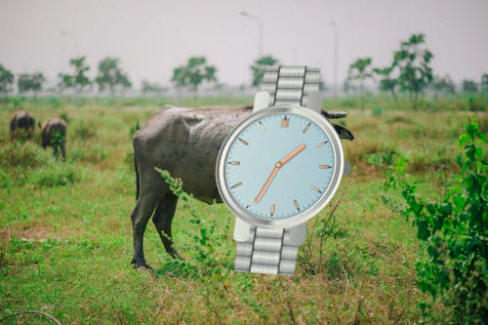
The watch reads {"hour": 1, "minute": 34}
